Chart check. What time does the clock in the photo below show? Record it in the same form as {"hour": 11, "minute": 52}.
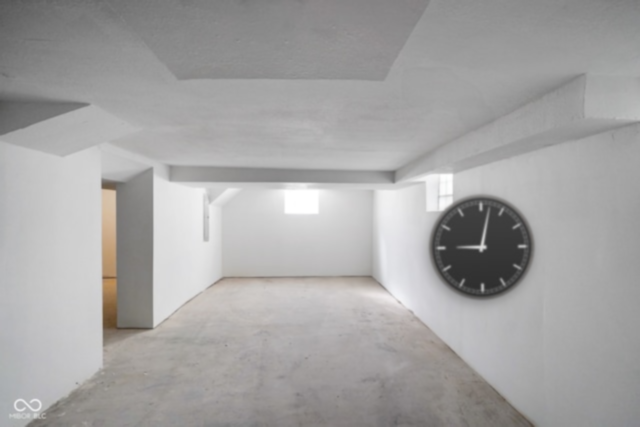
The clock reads {"hour": 9, "minute": 2}
